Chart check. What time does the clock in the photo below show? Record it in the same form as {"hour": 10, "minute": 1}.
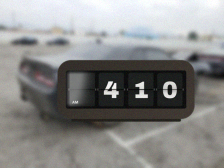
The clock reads {"hour": 4, "minute": 10}
